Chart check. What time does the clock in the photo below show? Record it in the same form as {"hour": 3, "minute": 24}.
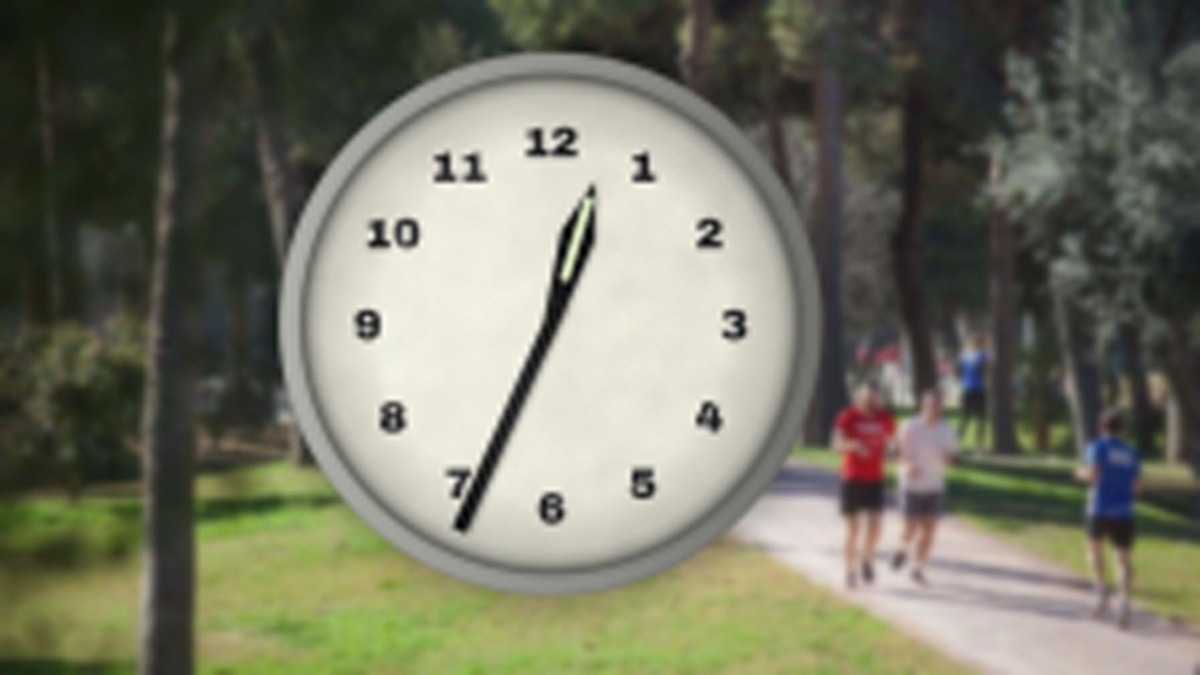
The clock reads {"hour": 12, "minute": 34}
